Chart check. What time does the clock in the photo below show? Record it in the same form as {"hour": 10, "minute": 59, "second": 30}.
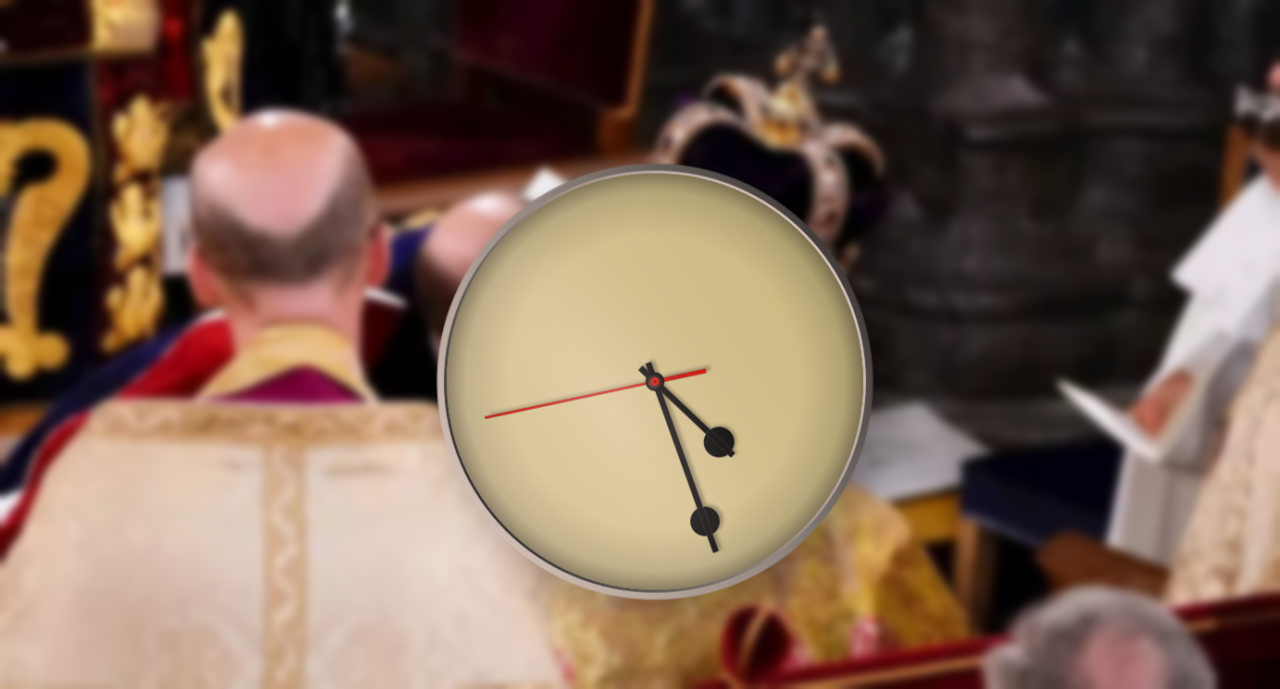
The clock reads {"hour": 4, "minute": 26, "second": 43}
